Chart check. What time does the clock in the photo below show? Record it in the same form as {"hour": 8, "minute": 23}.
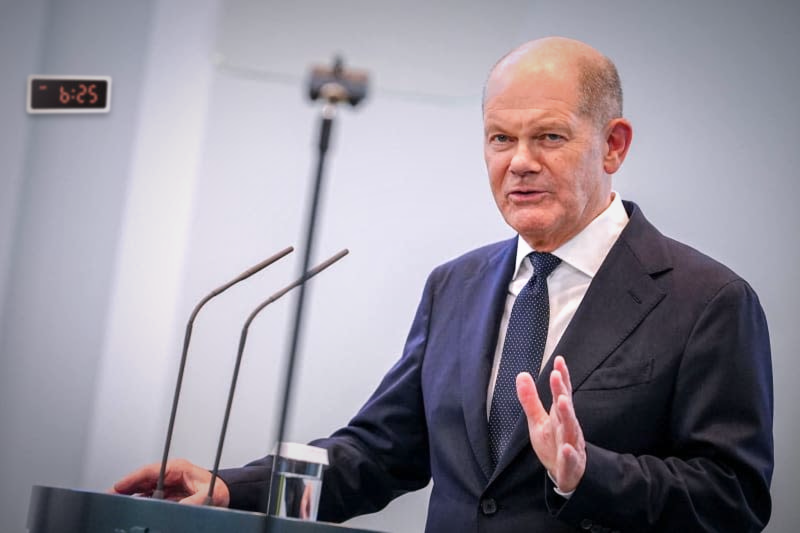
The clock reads {"hour": 6, "minute": 25}
